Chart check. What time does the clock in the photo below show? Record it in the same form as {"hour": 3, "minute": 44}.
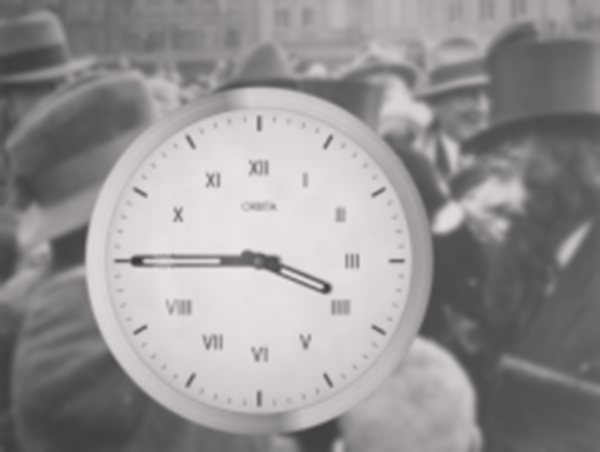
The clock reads {"hour": 3, "minute": 45}
